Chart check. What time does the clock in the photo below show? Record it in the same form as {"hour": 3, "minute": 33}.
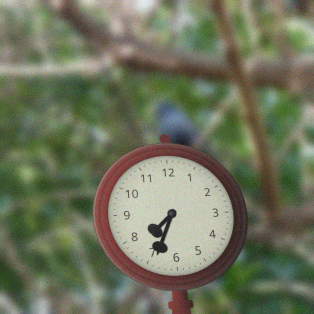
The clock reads {"hour": 7, "minute": 34}
